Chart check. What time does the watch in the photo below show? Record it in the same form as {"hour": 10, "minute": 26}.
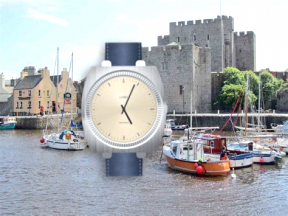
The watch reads {"hour": 5, "minute": 4}
